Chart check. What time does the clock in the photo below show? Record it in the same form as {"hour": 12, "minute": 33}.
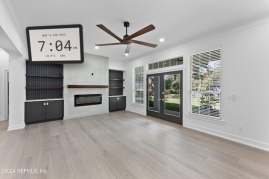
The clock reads {"hour": 7, "minute": 4}
